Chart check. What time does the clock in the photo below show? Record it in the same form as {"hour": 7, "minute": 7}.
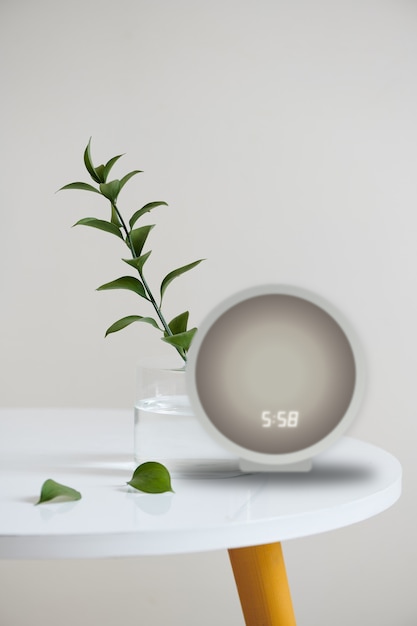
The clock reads {"hour": 5, "minute": 58}
